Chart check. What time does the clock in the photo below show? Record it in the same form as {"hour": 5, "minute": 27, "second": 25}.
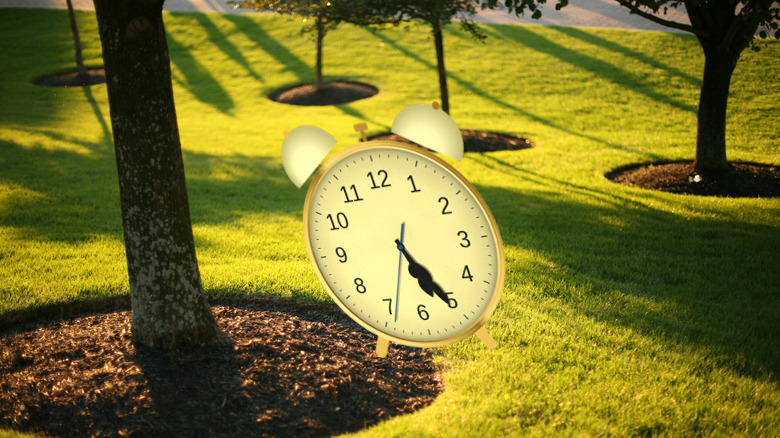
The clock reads {"hour": 5, "minute": 25, "second": 34}
